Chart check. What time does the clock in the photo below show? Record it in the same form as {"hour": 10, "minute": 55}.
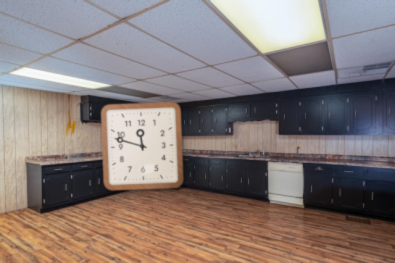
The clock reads {"hour": 11, "minute": 48}
